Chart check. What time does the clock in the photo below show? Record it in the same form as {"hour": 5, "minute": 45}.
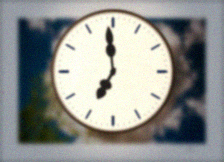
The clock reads {"hour": 6, "minute": 59}
